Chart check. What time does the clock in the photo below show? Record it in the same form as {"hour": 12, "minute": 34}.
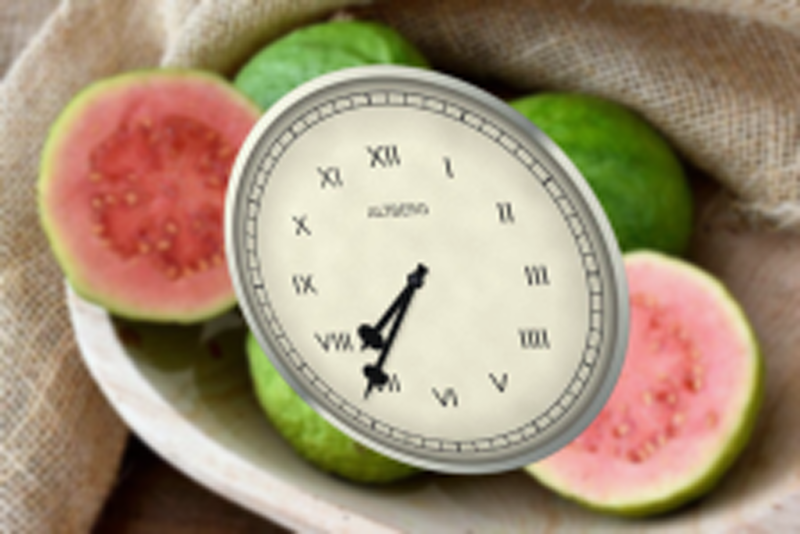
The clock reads {"hour": 7, "minute": 36}
